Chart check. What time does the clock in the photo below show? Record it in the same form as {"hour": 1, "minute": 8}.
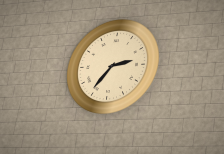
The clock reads {"hour": 2, "minute": 36}
